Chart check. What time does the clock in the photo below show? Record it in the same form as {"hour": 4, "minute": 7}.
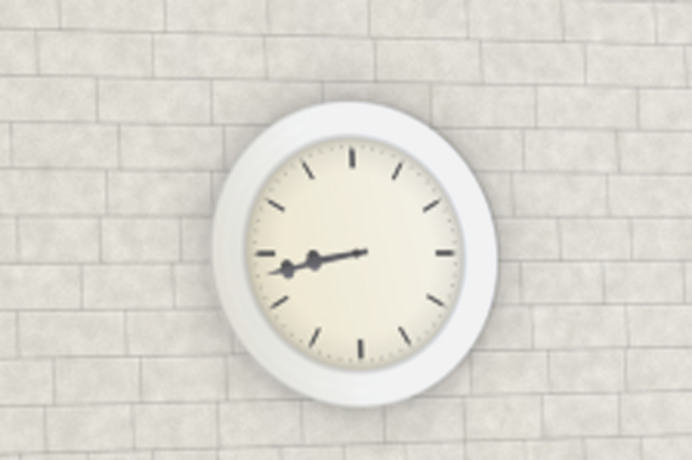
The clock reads {"hour": 8, "minute": 43}
